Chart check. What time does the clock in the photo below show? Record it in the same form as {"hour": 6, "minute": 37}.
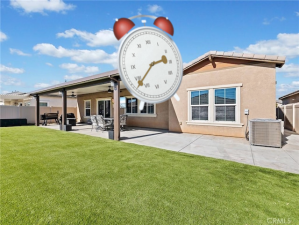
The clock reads {"hour": 2, "minute": 38}
